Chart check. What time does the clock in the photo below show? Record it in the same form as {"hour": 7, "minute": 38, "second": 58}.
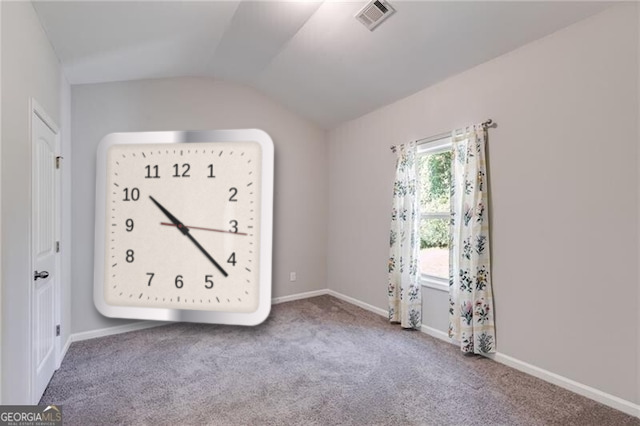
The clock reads {"hour": 10, "minute": 22, "second": 16}
